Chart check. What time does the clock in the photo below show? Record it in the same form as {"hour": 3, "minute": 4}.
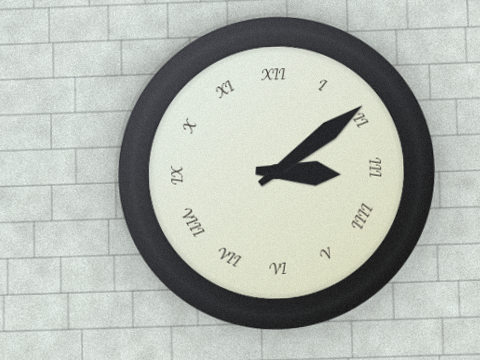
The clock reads {"hour": 3, "minute": 9}
